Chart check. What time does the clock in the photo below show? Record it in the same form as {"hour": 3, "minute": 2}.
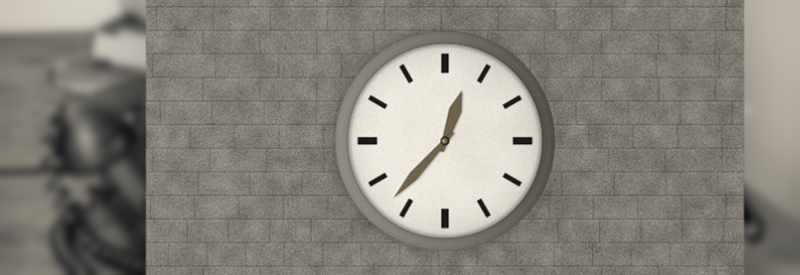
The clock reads {"hour": 12, "minute": 37}
